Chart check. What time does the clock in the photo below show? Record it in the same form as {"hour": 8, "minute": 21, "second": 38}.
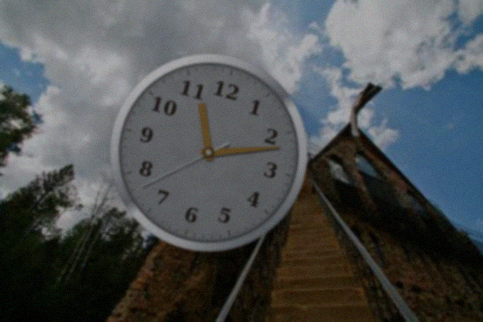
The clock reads {"hour": 11, "minute": 11, "second": 38}
